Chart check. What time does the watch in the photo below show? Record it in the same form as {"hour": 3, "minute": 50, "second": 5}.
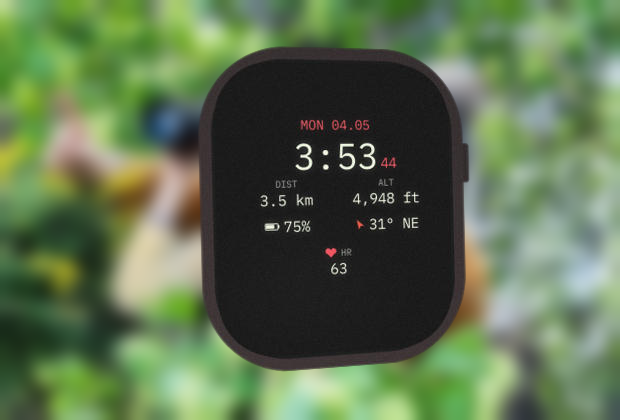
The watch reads {"hour": 3, "minute": 53, "second": 44}
